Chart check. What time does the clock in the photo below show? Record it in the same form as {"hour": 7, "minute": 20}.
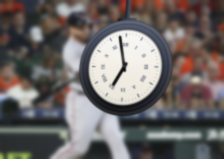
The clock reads {"hour": 6, "minute": 58}
